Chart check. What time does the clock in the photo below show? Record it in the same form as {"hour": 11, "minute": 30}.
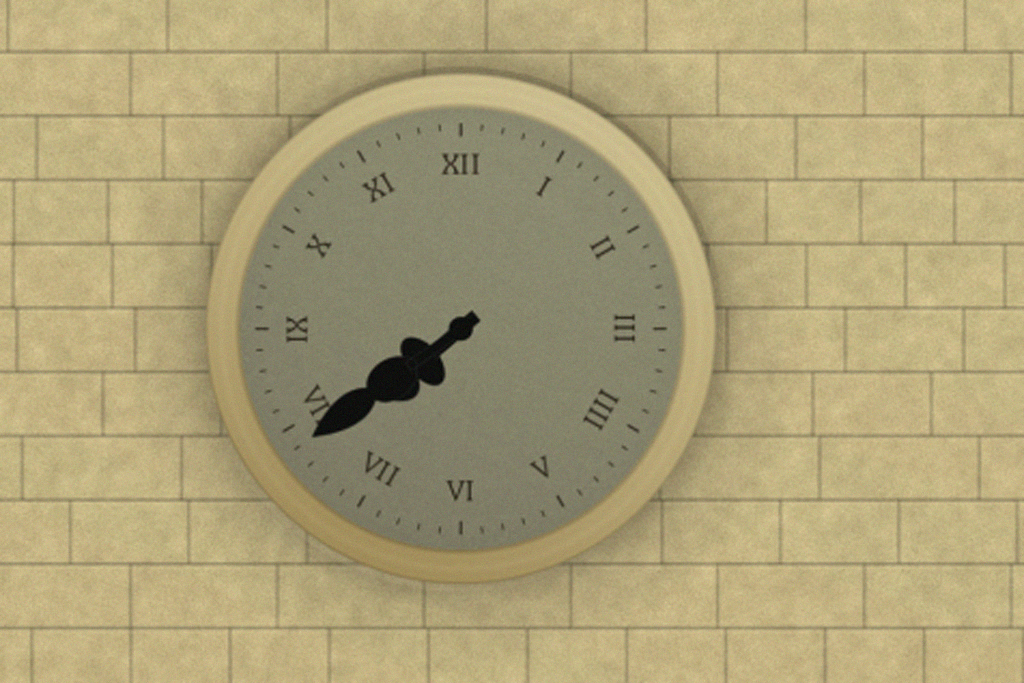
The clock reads {"hour": 7, "minute": 39}
